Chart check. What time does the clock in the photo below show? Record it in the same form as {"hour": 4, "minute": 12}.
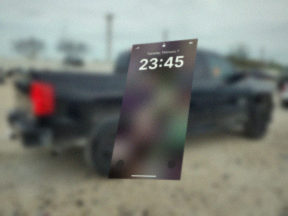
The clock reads {"hour": 23, "minute": 45}
